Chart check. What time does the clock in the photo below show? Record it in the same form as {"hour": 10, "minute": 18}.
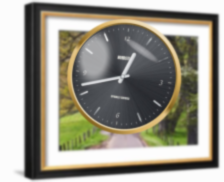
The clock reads {"hour": 12, "minute": 42}
